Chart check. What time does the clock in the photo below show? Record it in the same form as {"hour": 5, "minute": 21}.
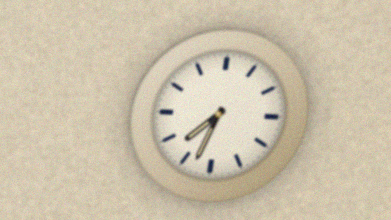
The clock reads {"hour": 7, "minute": 33}
